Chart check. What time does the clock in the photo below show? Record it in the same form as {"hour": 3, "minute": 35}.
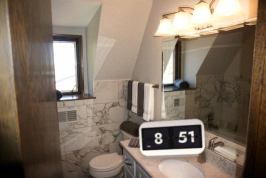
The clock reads {"hour": 8, "minute": 51}
